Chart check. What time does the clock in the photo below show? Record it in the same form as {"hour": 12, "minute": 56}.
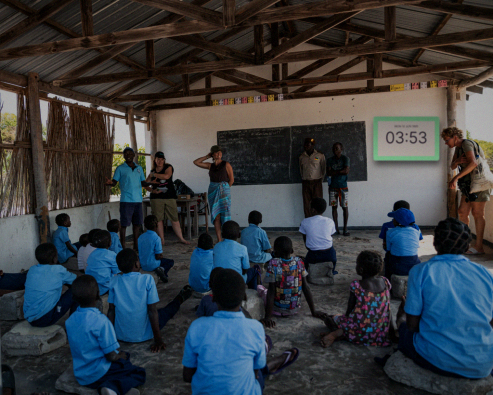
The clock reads {"hour": 3, "minute": 53}
